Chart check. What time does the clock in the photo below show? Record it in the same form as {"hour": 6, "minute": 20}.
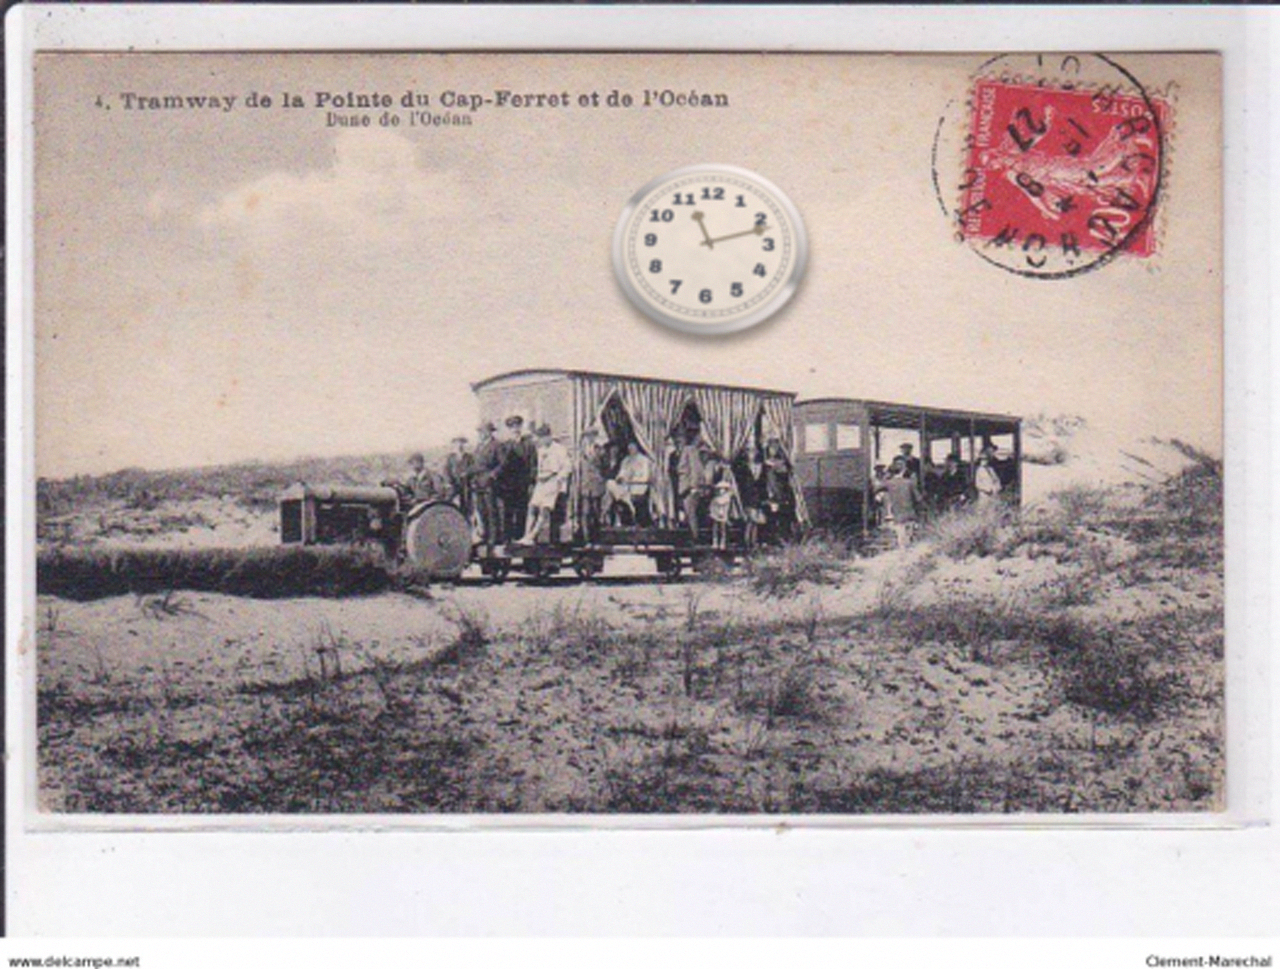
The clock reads {"hour": 11, "minute": 12}
